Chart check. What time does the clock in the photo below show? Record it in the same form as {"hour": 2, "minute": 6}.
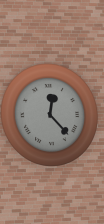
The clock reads {"hour": 12, "minute": 23}
